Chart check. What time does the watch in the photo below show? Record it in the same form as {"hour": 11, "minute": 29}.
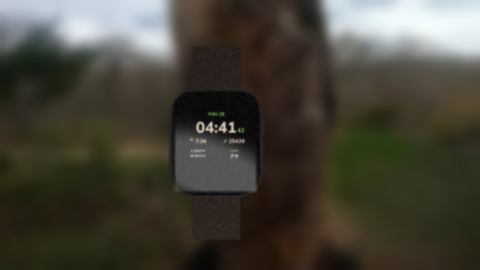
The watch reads {"hour": 4, "minute": 41}
